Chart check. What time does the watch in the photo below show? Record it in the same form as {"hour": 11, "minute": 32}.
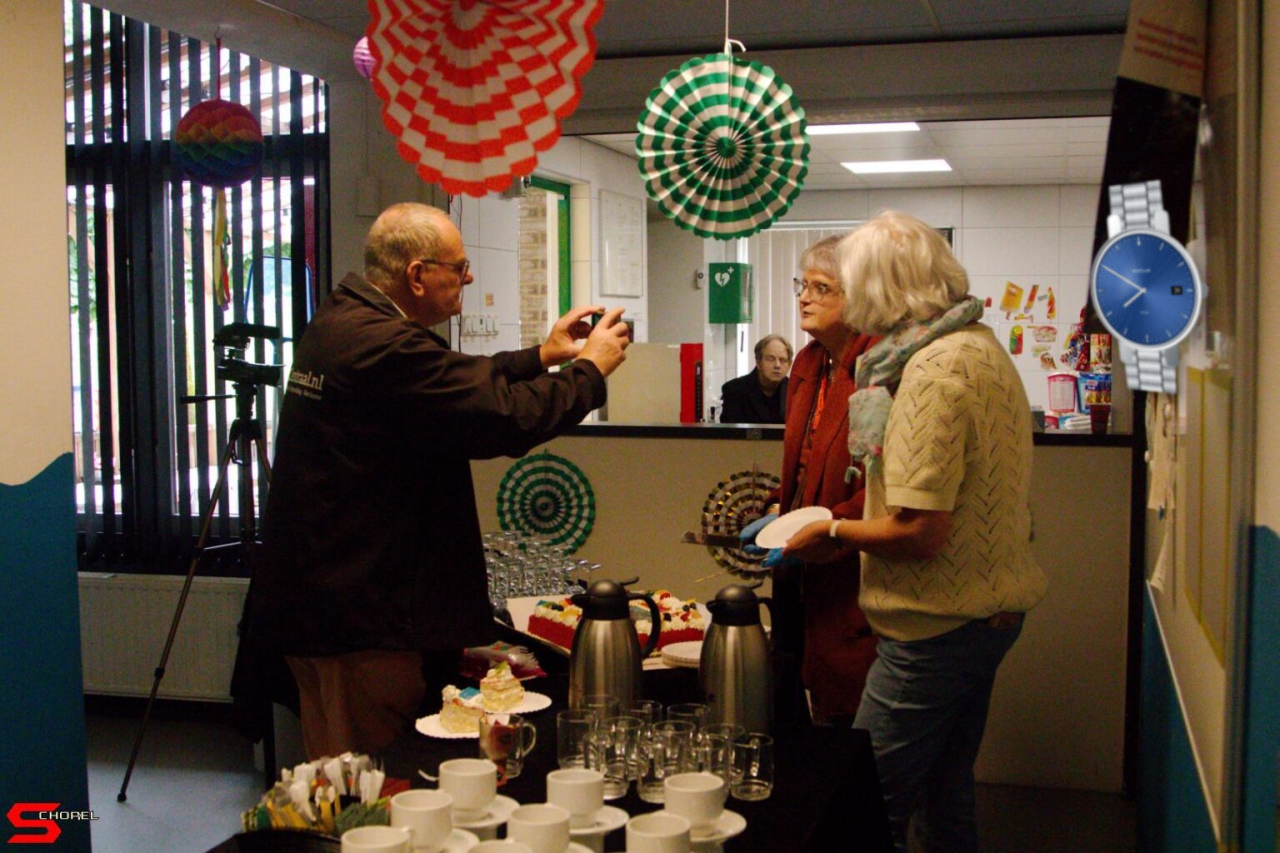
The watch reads {"hour": 7, "minute": 50}
